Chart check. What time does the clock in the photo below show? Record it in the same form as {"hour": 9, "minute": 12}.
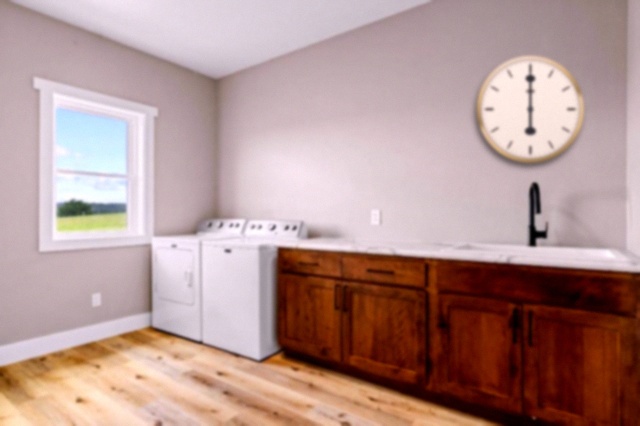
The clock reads {"hour": 6, "minute": 0}
